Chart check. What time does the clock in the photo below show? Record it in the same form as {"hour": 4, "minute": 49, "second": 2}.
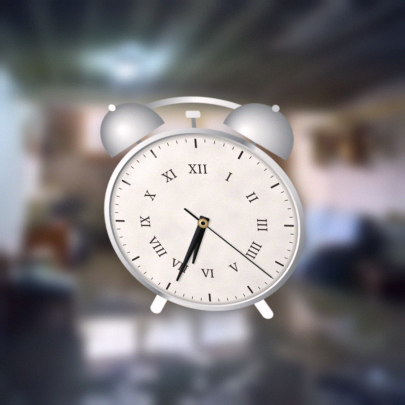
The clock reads {"hour": 6, "minute": 34, "second": 22}
